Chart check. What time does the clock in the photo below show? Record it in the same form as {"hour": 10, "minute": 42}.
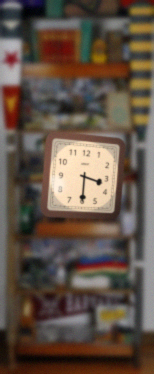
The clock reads {"hour": 3, "minute": 30}
